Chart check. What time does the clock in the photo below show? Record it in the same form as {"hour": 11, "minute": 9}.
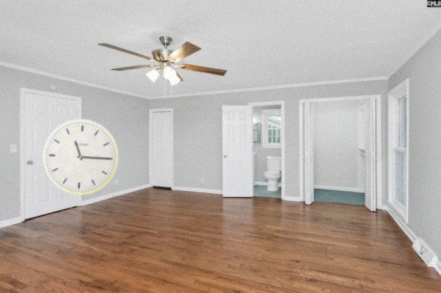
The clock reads {"hour": 11, "minute": 15}
